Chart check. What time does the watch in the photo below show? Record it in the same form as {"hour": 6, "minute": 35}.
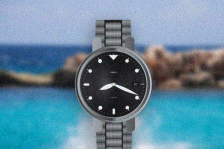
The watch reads {"hour": 8, "minute": 19}
